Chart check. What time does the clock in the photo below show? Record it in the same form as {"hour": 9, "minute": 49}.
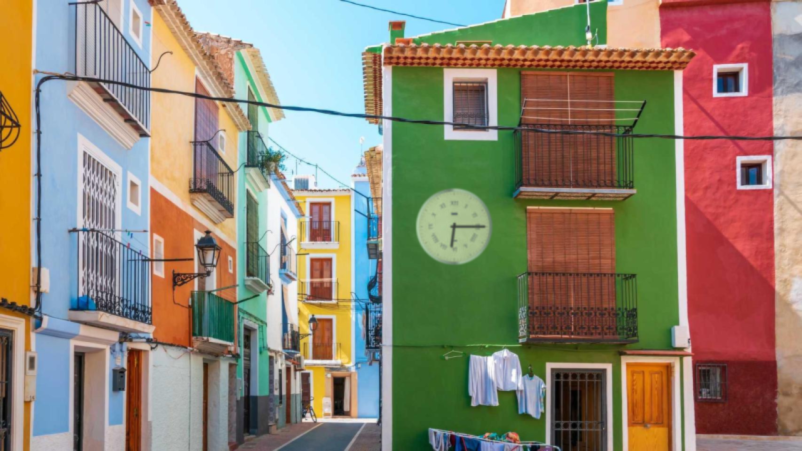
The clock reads {"hour": 6, "minute": 15}
